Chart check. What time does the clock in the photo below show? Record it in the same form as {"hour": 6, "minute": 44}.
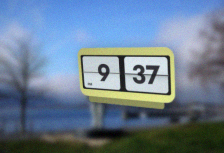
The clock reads {"hour": 9, "minute": 37}
